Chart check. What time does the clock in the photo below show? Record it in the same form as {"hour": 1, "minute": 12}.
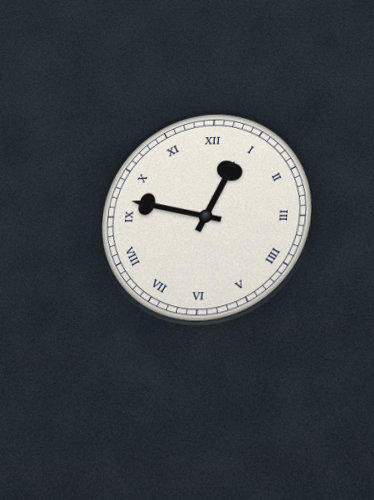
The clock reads {"hour": 12, "minute": 47}
